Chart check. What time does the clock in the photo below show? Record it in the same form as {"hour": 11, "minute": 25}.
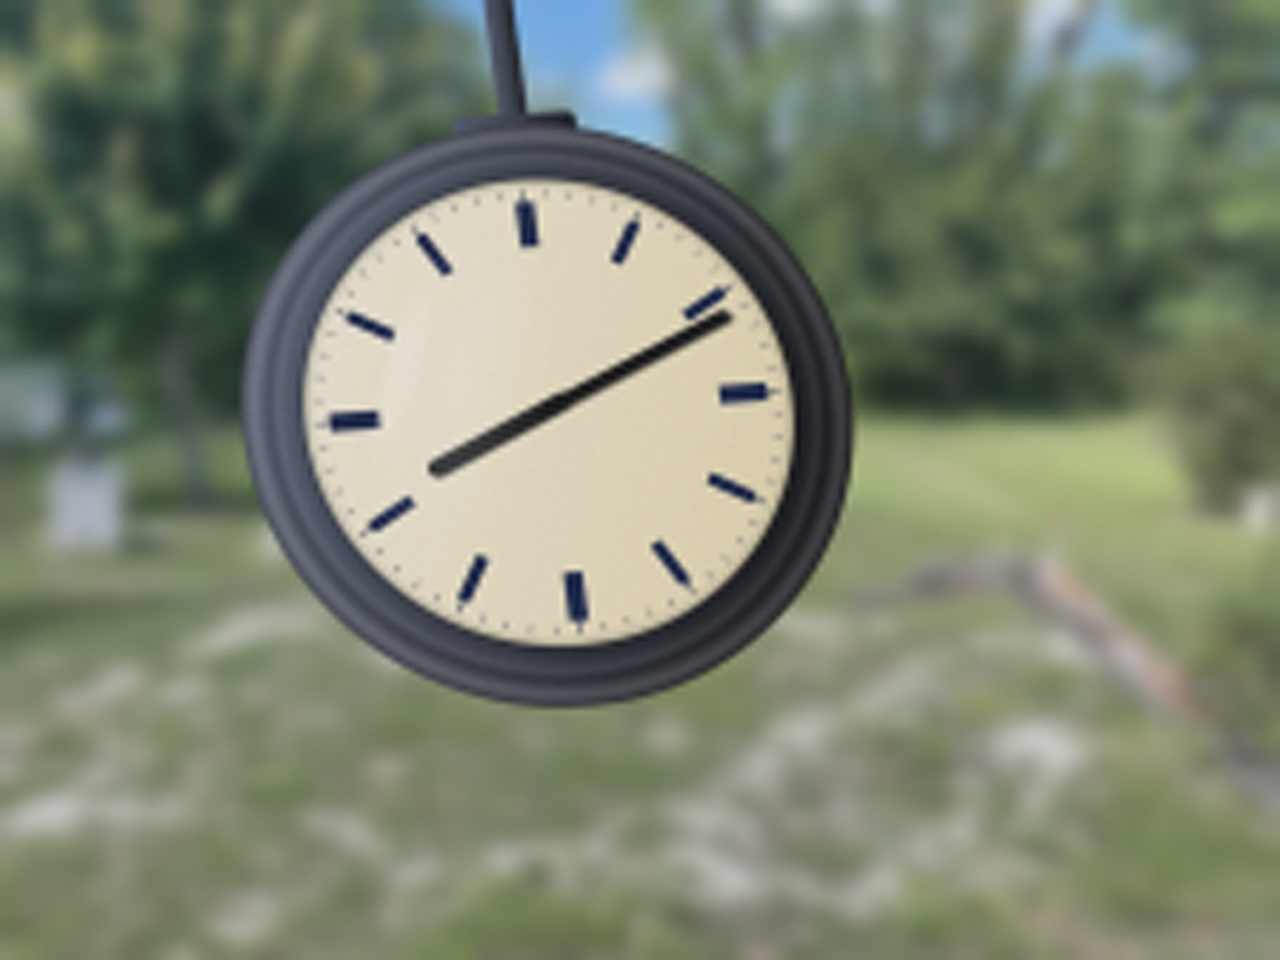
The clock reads {"hour": 8, "minute": 11}
